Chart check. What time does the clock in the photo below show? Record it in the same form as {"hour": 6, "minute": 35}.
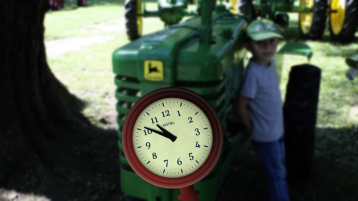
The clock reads {"hour": 10, "minute": 51}
